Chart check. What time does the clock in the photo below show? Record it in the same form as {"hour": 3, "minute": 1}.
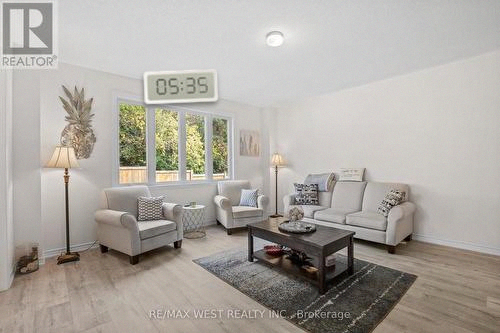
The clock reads {"hour": 5, "minute": 35}
